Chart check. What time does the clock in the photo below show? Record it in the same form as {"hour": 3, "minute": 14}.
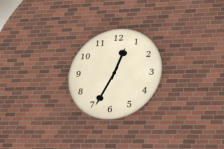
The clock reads {"hour": 12, "minute": 34}
